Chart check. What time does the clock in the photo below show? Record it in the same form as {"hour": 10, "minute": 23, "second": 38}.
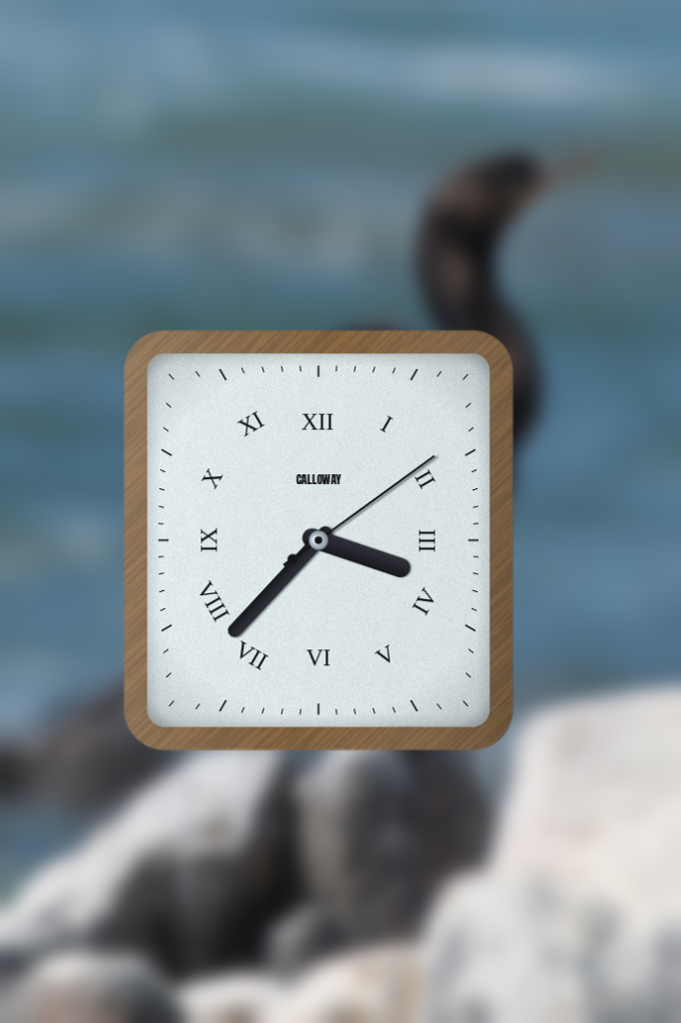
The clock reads {"hour": 3, "minute": 37, "second": 9}
